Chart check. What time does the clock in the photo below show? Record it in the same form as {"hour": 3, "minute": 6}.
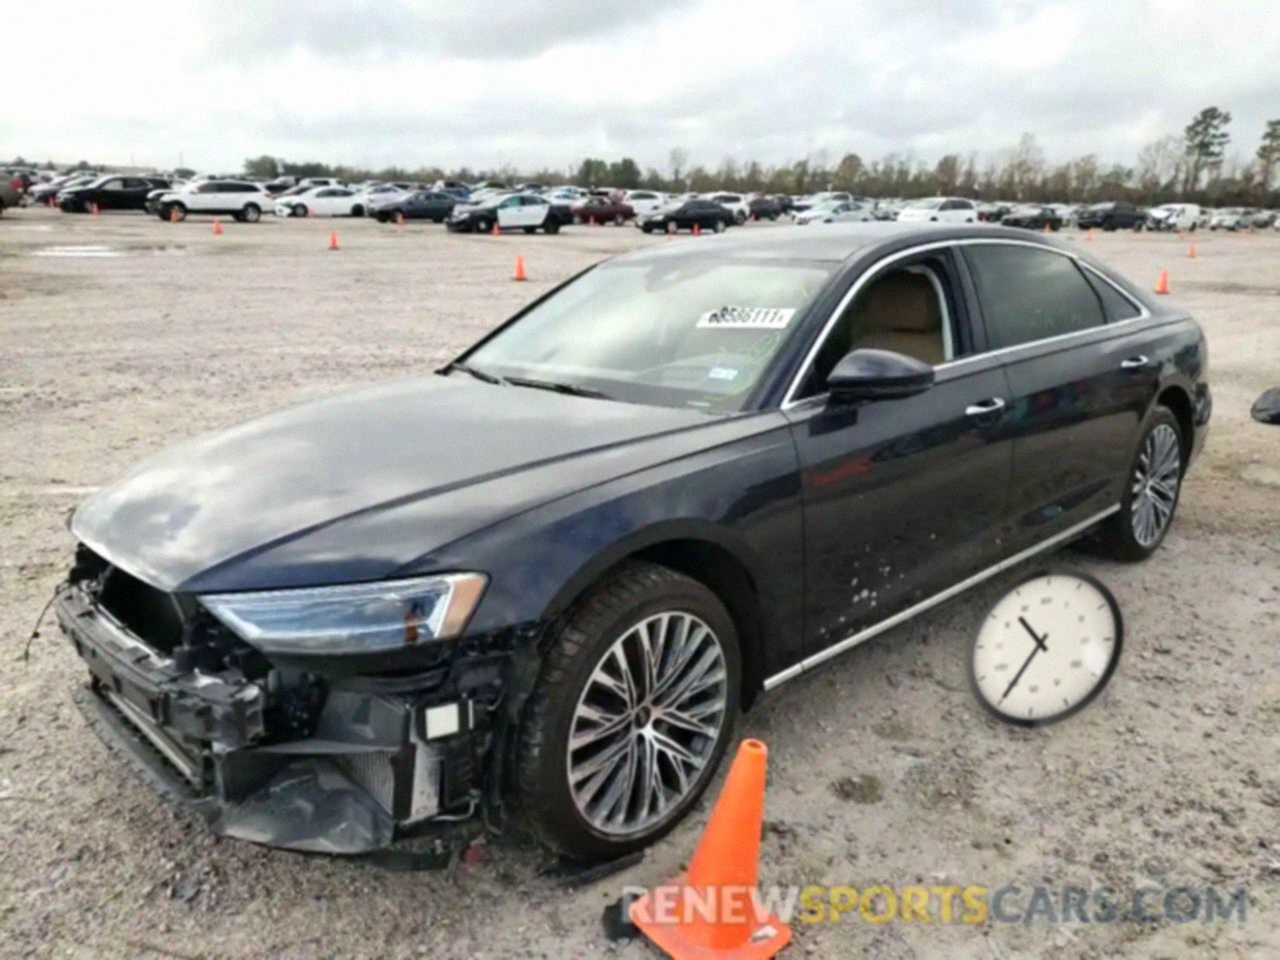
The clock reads {"hour": 10, "minute": 35}
